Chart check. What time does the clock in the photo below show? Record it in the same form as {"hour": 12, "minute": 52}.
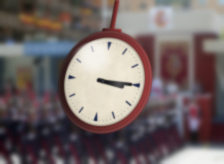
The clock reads {"hour": 3, "minute": 15}
